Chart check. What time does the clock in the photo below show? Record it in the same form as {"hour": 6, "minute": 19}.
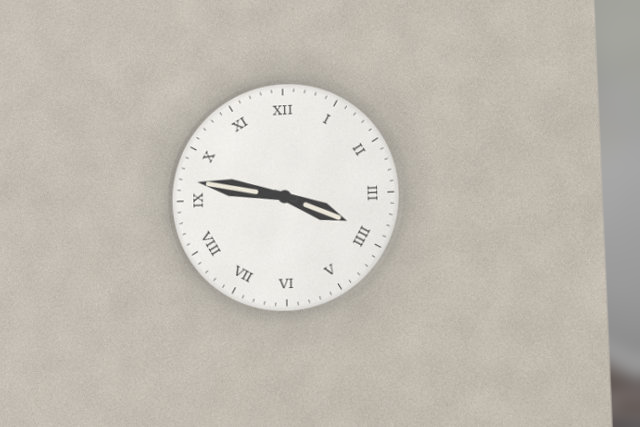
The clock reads {"hour": 3, "minute": 47}
